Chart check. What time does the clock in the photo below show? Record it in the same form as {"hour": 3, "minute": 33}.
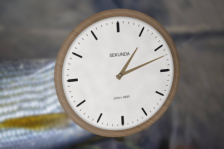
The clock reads {"hour": 1, "minute": 12}
